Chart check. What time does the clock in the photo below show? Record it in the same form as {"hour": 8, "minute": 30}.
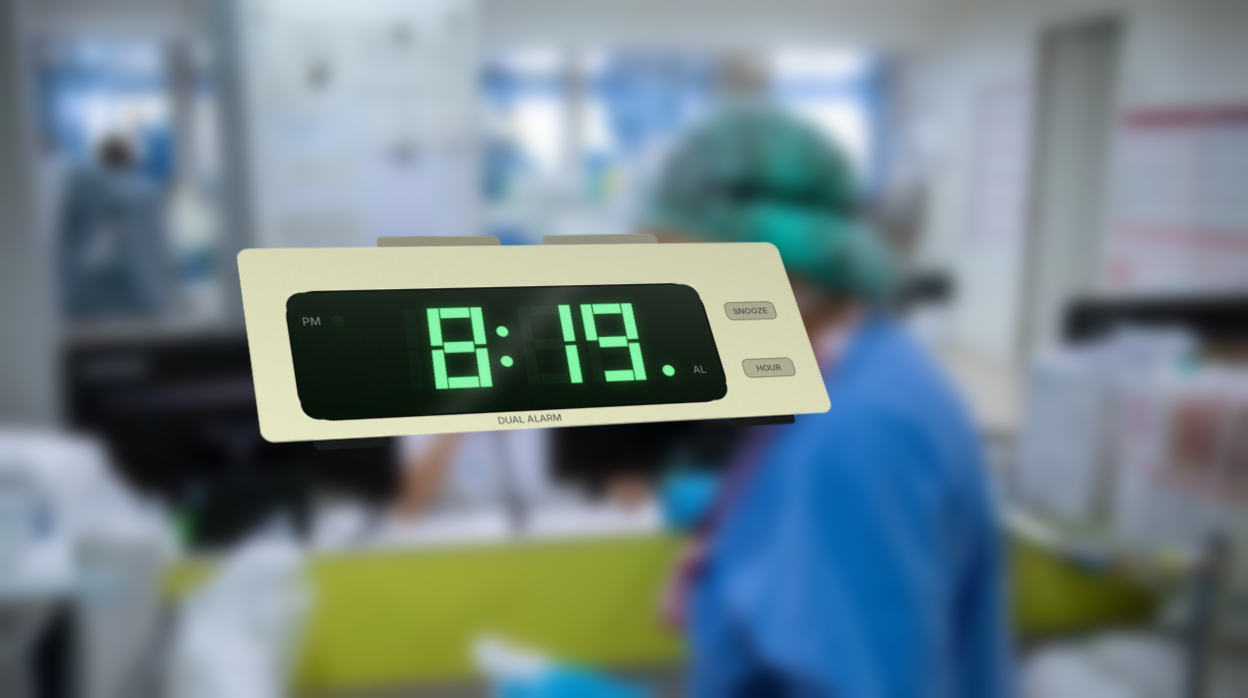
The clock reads {"hour": 8, "minute": 19}
